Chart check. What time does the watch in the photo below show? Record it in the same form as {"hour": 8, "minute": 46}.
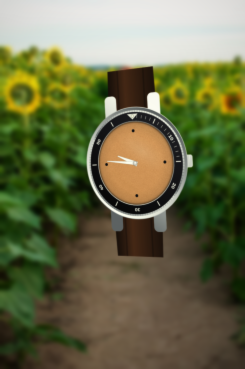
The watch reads {"hour": 9, "minute": 46}
